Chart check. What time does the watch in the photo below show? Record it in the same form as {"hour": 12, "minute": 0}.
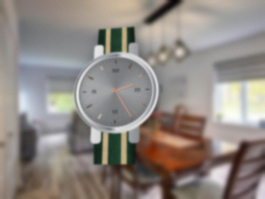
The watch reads {"hour": 2, "minute": 25}
